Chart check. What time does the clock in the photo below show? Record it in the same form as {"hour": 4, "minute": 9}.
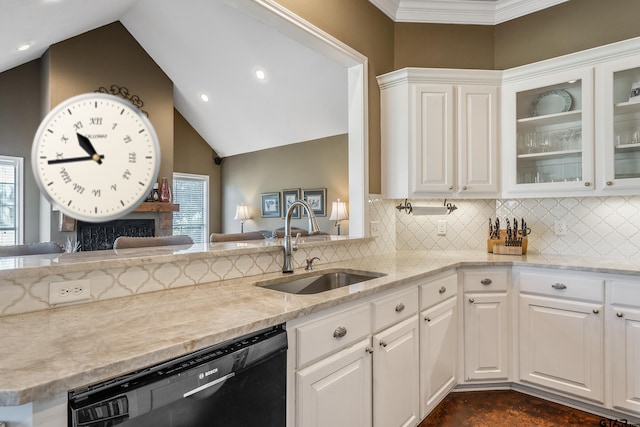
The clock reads {"hour": 10, "minute": 44}
